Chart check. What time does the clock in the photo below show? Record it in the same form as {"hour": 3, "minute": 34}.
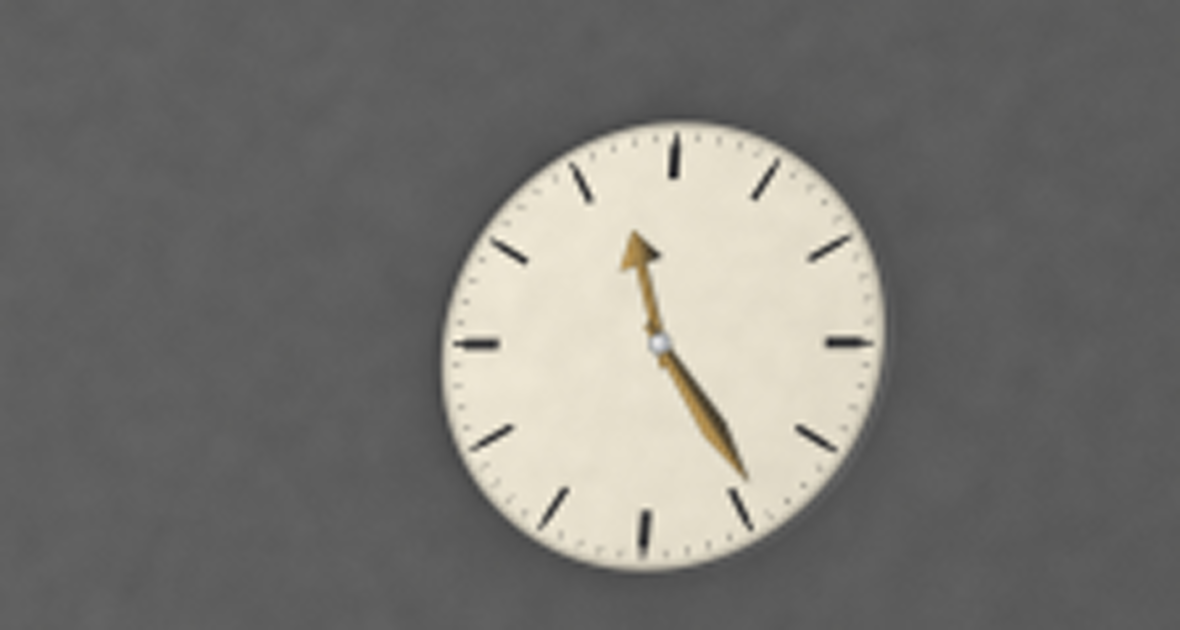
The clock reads {"hour": 11, "minute": 24}
